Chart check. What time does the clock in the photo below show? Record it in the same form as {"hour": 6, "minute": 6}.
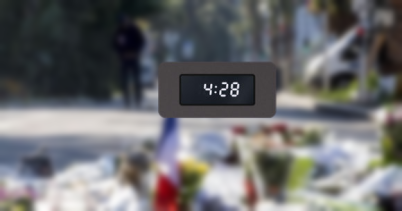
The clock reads {"hour": 4, "minute": 28}
